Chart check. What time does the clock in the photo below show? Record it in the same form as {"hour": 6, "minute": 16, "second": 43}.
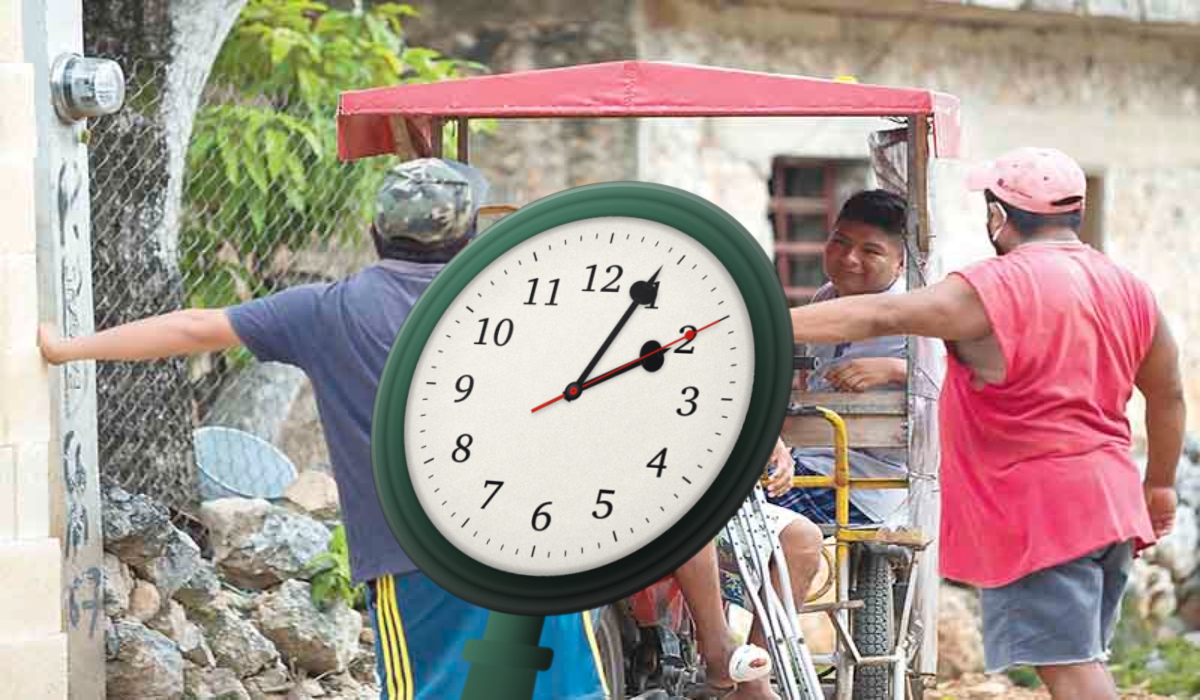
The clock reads {"hour": 2, "minute": 4, "second": 10}
